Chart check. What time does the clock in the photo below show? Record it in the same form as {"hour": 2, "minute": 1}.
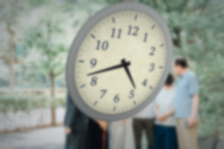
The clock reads {"hour": 4, "minute": 42}
